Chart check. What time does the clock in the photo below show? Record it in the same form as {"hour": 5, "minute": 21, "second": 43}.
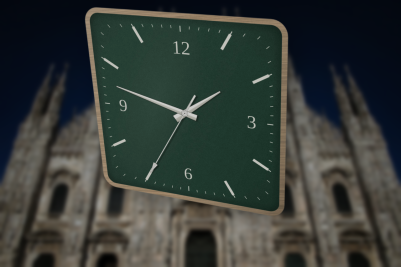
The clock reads {"hour": 1, "minute": 47, "second": 35}
